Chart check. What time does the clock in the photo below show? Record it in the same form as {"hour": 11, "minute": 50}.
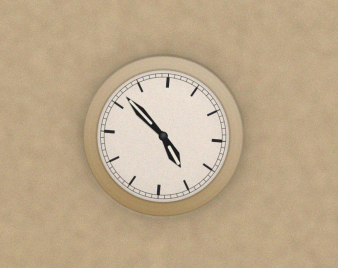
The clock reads {"hour": 4, "minute": 52}
